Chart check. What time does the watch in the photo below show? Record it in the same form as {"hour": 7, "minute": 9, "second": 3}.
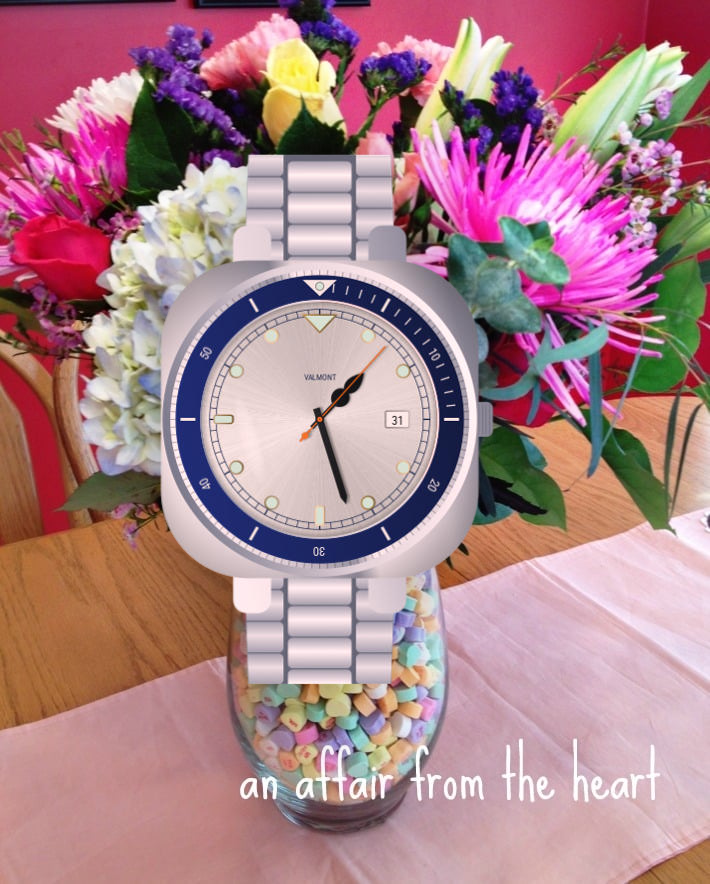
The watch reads {"hour": 1, "minute": 27, "second": 7}
